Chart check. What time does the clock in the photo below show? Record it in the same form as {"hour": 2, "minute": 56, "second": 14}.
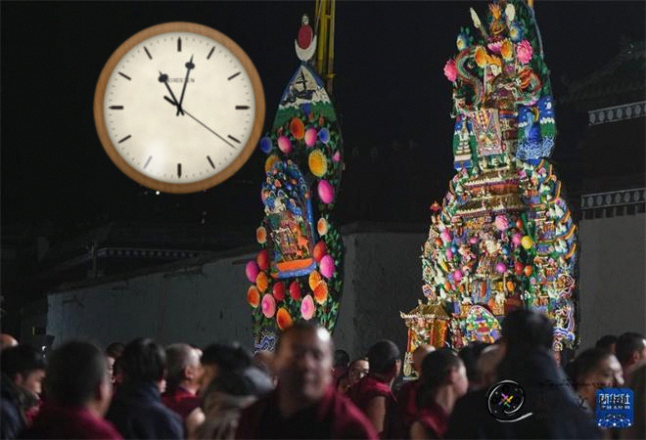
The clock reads {"hour": 11, "minute": 2, "second": 21}
